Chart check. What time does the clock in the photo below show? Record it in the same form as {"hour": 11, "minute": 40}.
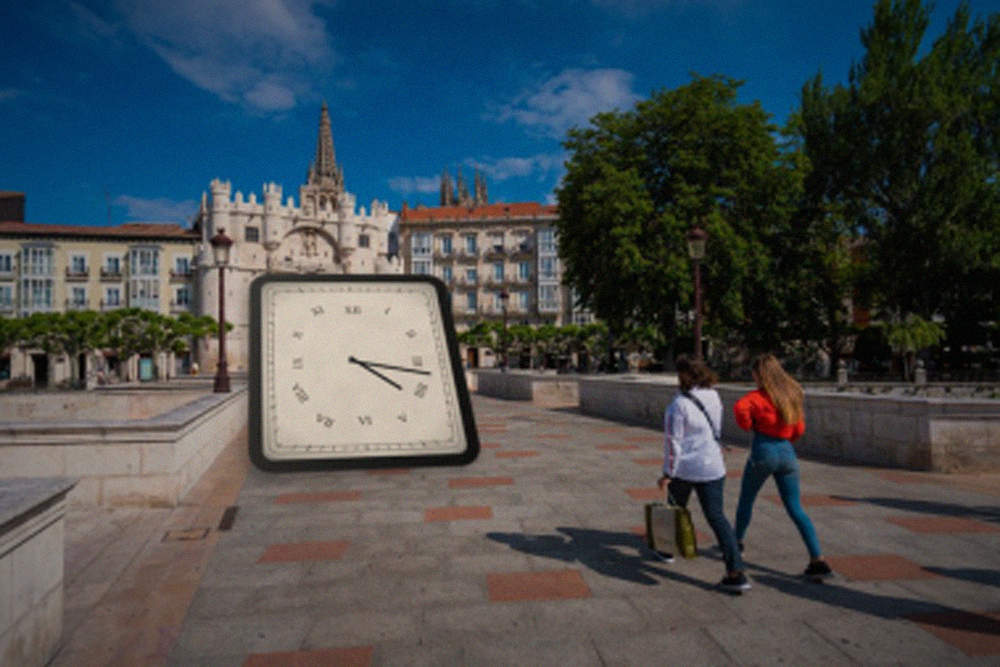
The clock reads {"hour": 4, "minute": 17}
